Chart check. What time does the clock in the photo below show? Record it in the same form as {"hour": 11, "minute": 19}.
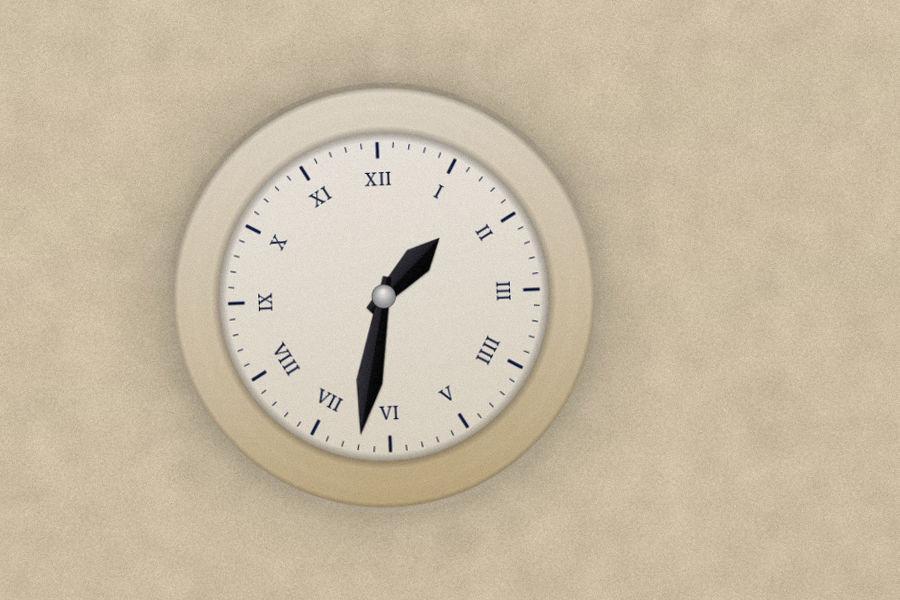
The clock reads {"hour": 1, "minute": 32}
